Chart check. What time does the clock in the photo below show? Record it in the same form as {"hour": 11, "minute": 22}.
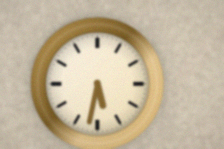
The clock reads {"hour": 5, "minute": 32}
